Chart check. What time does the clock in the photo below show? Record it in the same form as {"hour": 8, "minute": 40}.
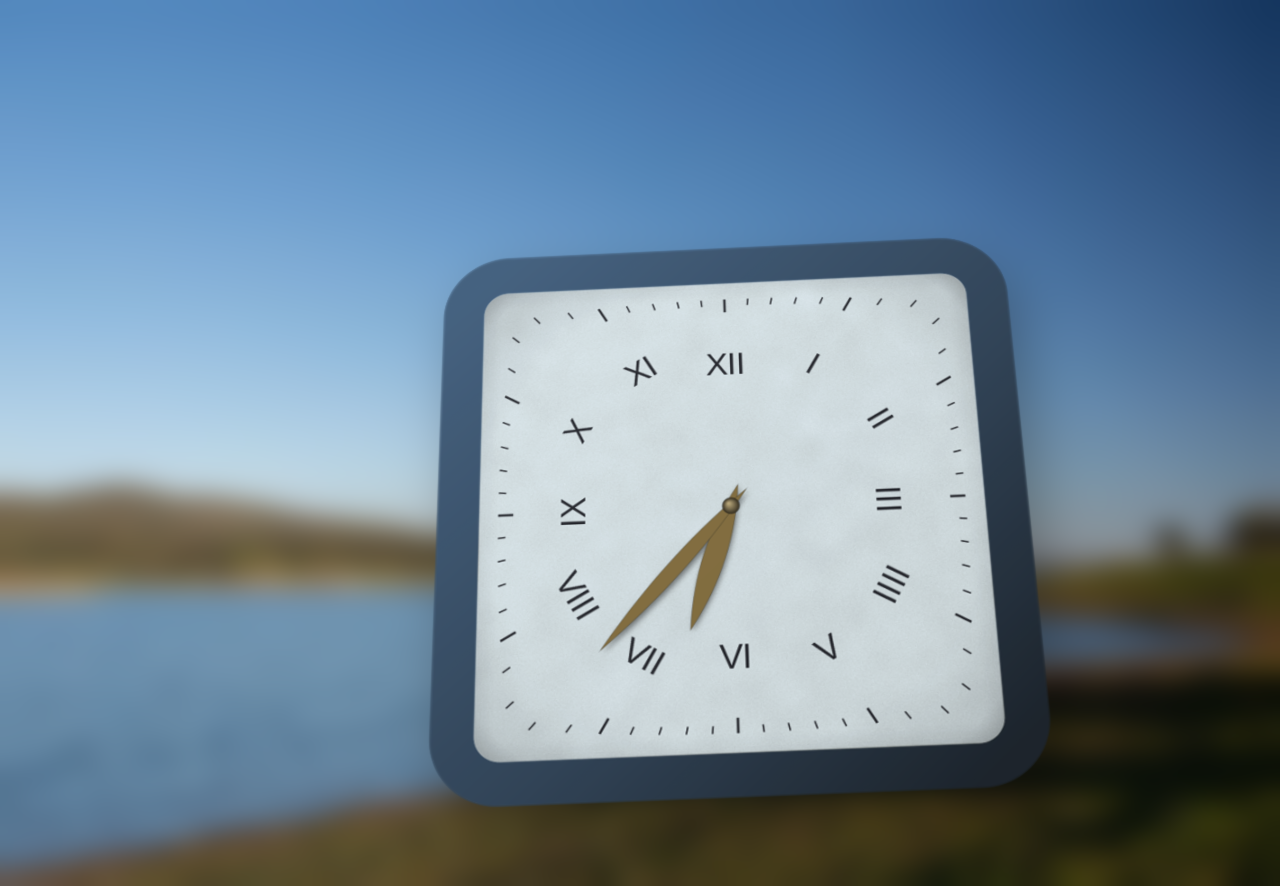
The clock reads {"hour": 6, "minute": 37}
